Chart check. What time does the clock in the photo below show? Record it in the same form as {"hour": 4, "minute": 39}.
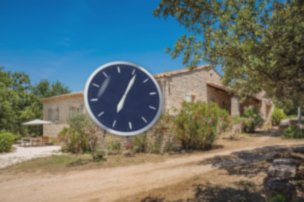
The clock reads {"hour": 7, "minute": 6}
